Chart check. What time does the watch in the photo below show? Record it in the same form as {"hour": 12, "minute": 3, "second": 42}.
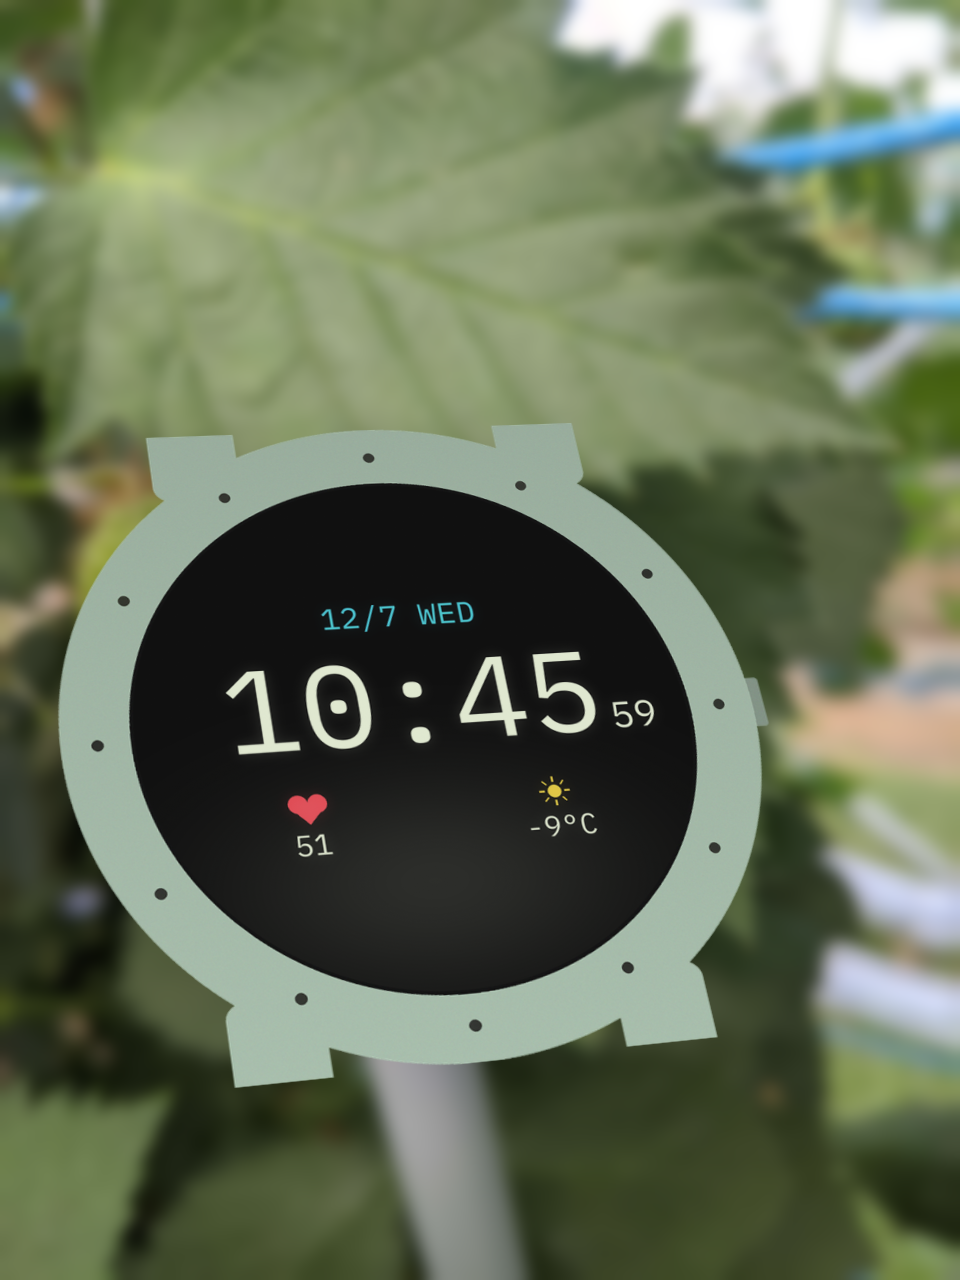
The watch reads {"hour": 10, "minute": 45, "second": 59}
